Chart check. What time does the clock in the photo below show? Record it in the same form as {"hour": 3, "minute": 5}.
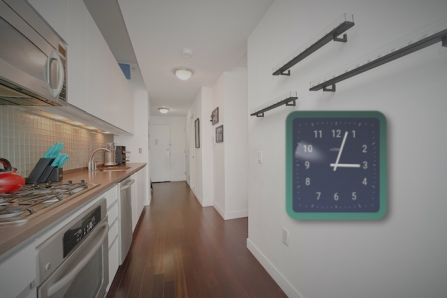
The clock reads {"hour": 3, "minute": 3}
